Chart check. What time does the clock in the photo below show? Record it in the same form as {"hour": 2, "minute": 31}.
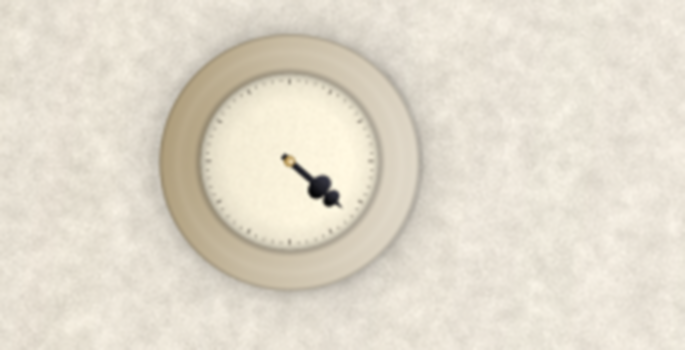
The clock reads {"hour": 4, "minute": 22}
